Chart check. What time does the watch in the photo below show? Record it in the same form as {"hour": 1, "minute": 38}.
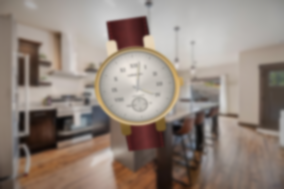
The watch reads {"hour": 4, "minute": 2}
